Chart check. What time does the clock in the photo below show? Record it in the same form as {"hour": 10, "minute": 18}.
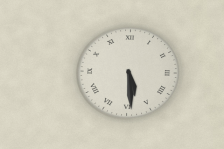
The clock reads {"hour": 5, "minute": 29}
